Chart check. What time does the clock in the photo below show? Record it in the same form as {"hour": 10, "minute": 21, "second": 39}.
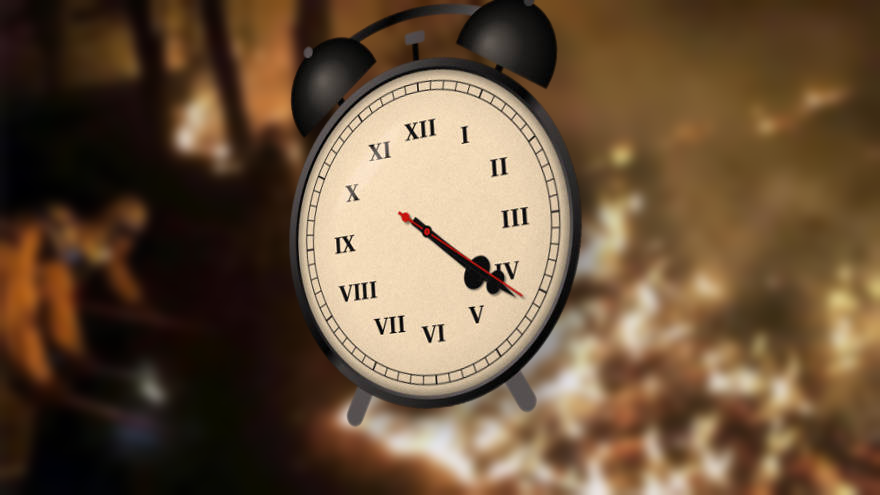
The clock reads {"hour": 4, "minute": 21, "second": 21}
